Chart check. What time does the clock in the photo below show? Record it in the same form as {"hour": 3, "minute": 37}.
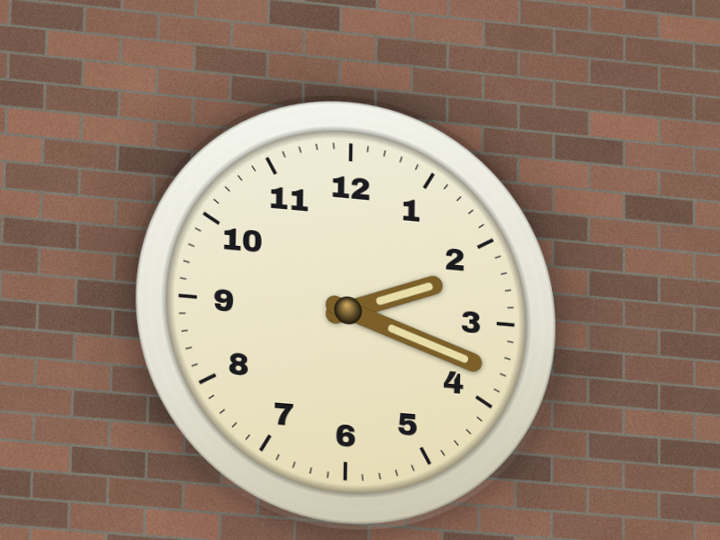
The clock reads {"hour": 2, "minute": 18}
